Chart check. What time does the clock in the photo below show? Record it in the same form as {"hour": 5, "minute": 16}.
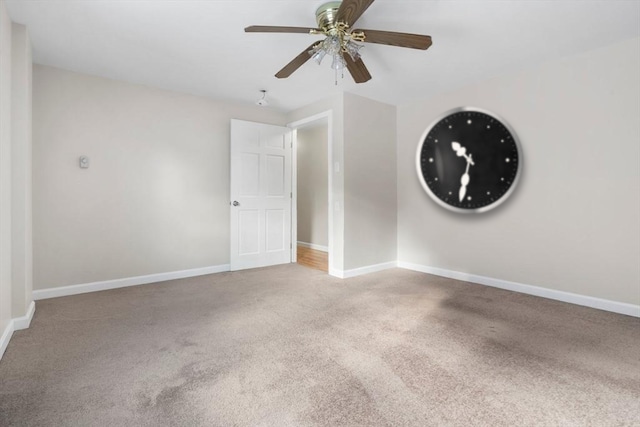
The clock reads {"hour": 10, "minute": 32}
